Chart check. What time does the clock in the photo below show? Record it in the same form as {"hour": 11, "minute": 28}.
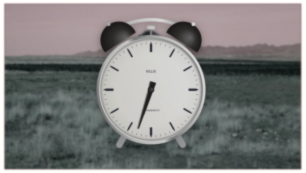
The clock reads {"hour": 6, "minute": 33}
